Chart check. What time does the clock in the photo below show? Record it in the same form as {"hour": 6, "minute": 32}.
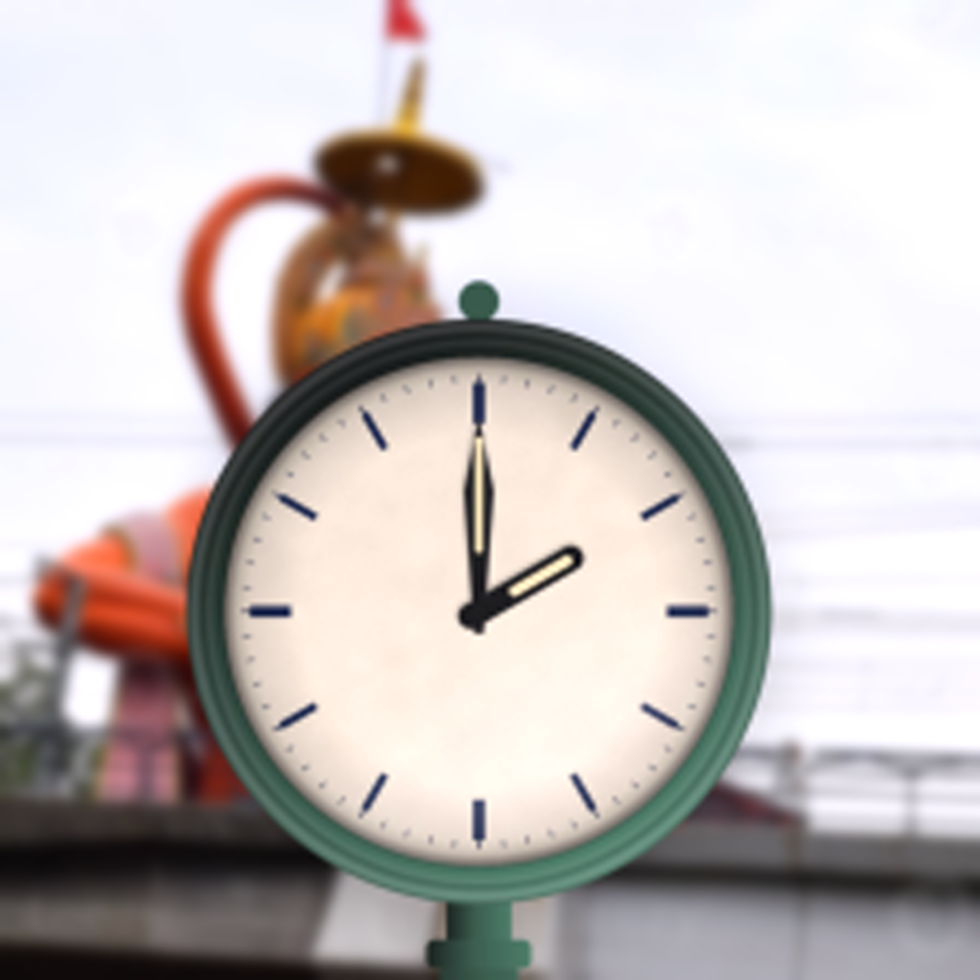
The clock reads {"hour": 2, "minute": 0}
